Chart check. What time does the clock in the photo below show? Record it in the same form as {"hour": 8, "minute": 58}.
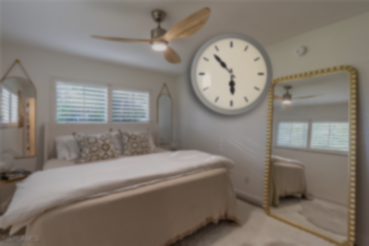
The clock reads {"hour": 5, "minute": 53}
